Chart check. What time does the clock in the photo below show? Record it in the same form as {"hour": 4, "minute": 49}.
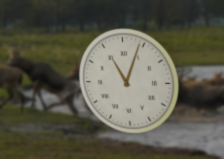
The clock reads {"hour": 11, "minute": 4}
